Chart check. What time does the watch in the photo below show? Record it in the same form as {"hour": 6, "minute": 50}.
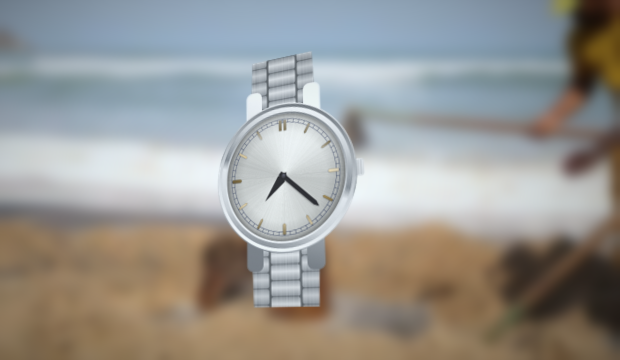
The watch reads {"hour": 7, "minute": 22}
